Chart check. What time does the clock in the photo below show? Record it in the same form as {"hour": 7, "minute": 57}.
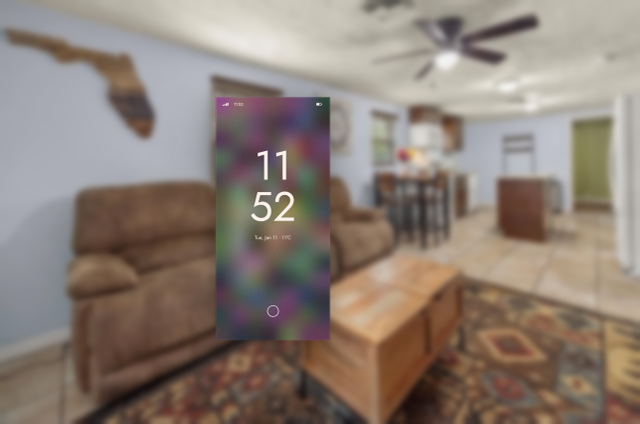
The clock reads {"hour": 11, "minute": 52}
